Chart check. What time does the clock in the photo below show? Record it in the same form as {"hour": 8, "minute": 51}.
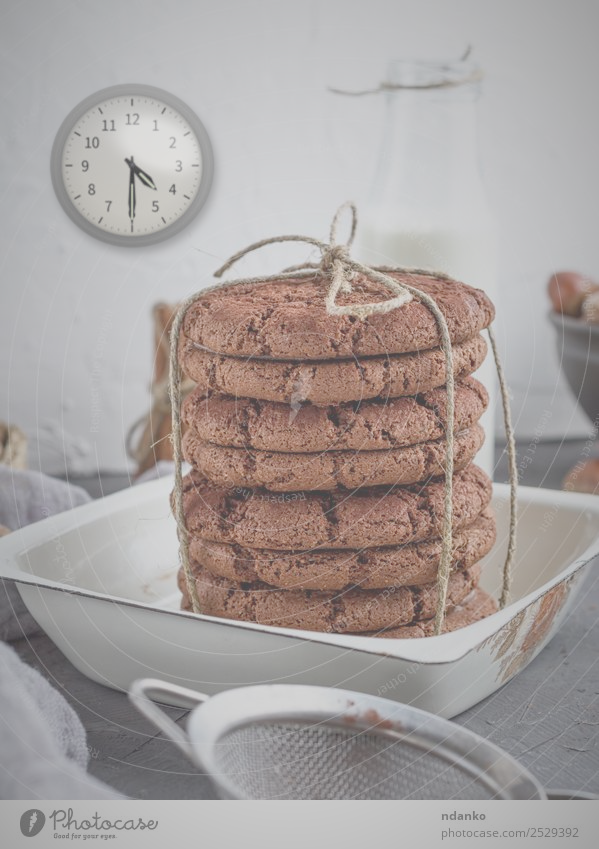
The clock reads {"hour": 4, "minute": 30}
